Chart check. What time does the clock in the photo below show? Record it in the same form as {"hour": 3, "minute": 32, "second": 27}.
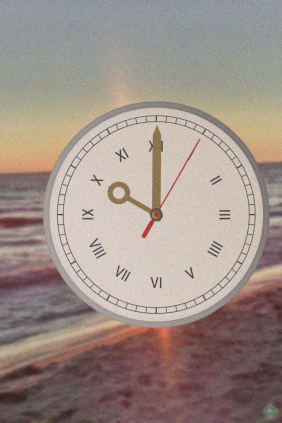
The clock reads {"hour": 10, "minute": 0, "second": 5}
